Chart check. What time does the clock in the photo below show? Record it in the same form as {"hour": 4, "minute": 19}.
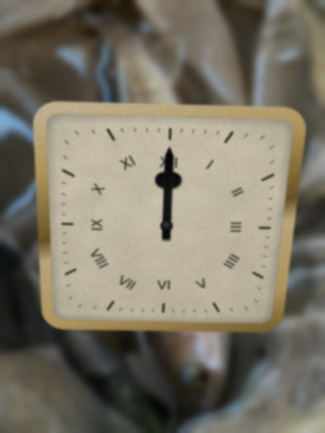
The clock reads {"hour": 12, "minute": 0}
